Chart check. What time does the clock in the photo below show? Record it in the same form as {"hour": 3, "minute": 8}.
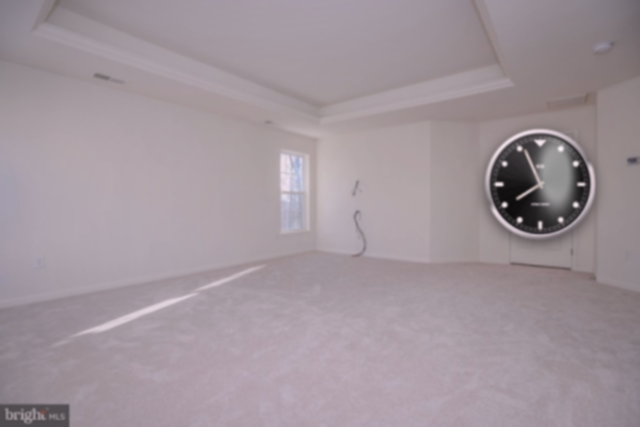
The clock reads {"hour": 7, "minute": 56}
